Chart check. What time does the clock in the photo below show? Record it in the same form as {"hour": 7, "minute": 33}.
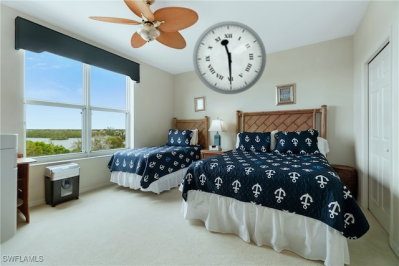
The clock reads {"hour": 11, "minute": 30}
